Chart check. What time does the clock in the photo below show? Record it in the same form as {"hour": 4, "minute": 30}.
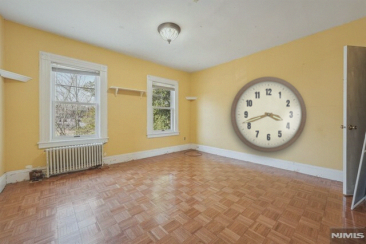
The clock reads {"hour": 3, "minute": 42}
